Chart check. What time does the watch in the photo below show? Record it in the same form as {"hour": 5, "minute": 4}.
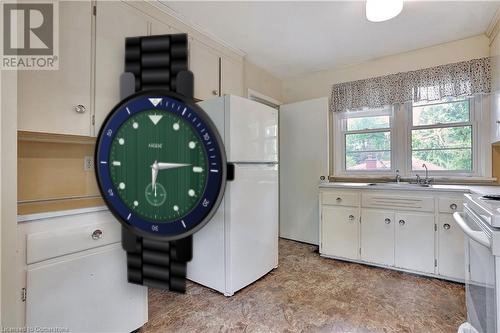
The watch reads {"hour": 6, "minute": 14}
